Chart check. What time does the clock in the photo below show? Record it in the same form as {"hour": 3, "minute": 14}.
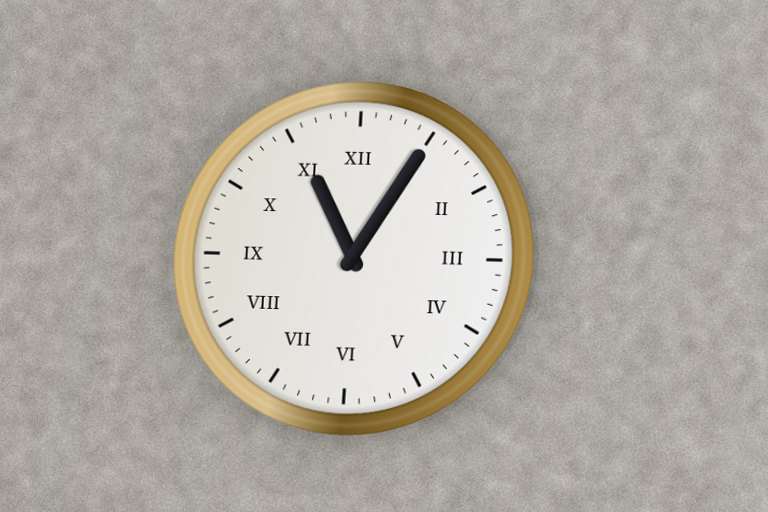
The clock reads {"hour": 11, "minute": 5}
